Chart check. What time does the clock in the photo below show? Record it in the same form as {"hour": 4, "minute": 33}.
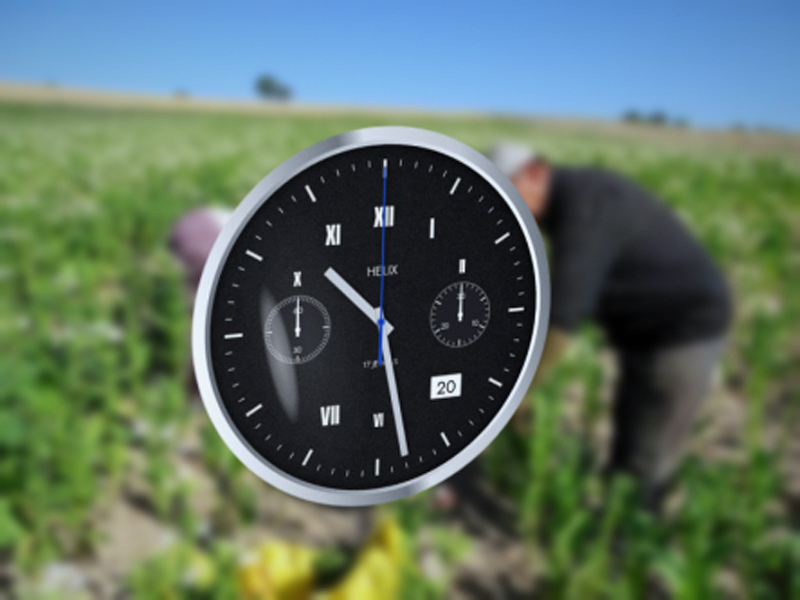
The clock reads {"hour": 10, "minute": 28}
